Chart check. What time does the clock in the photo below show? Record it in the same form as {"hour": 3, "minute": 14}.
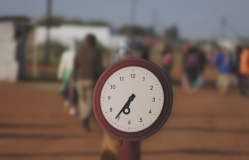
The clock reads {"hour": 6, "minute": 36}
